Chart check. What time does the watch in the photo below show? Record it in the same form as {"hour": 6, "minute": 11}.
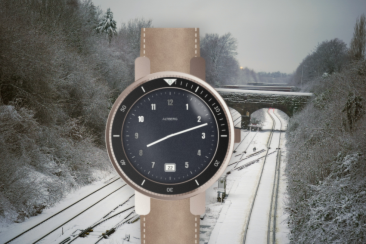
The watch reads {"hour": 8, "minute": 12}
